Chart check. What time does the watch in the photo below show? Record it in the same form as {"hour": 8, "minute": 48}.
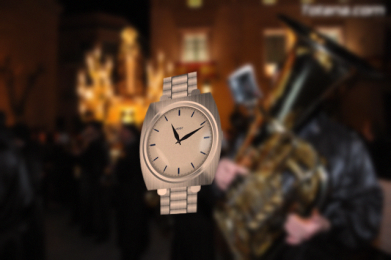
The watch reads {"hour": 11, "minute": 11}
